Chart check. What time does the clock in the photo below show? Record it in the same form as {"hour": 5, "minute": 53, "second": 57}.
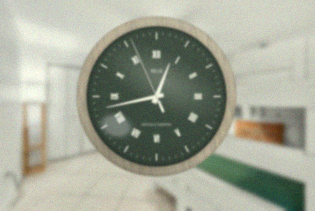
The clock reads {"hour": 12, "minute": 42, "second": 56}
